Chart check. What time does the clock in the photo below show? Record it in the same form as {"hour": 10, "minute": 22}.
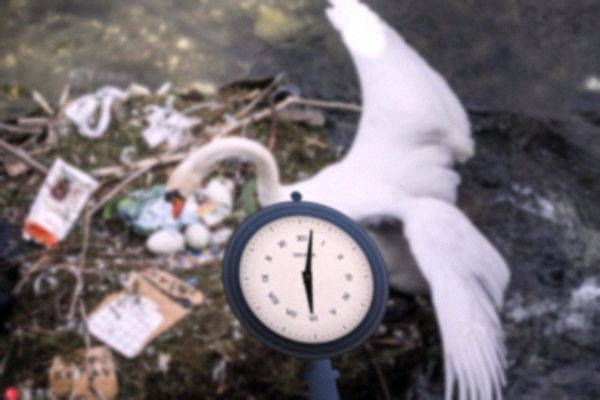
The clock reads {"hour": 6, "minute": 2}
